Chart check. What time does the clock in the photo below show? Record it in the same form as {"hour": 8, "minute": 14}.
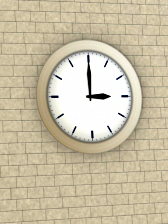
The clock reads {"hour": 3, "minute": 0}
